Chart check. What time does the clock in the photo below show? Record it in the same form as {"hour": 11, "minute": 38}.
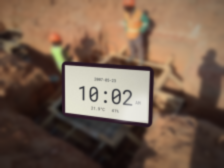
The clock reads {"hour": 10, "minute": 2}
